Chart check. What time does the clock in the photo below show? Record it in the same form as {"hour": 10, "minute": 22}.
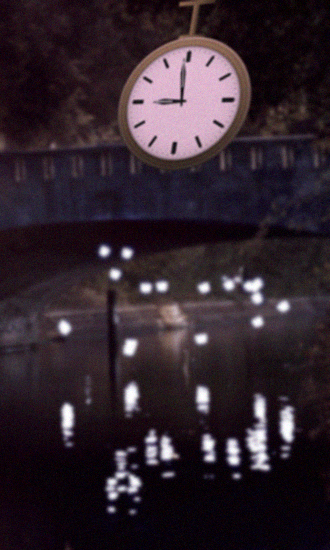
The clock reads {"hour": 8, "minute": 59}
